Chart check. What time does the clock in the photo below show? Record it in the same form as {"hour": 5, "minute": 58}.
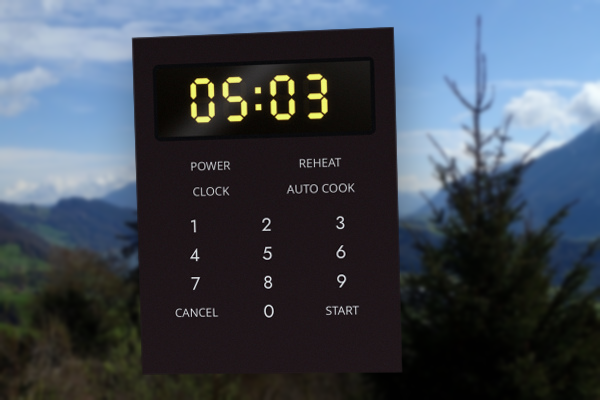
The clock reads {"hour": 5, "minute": 3}
